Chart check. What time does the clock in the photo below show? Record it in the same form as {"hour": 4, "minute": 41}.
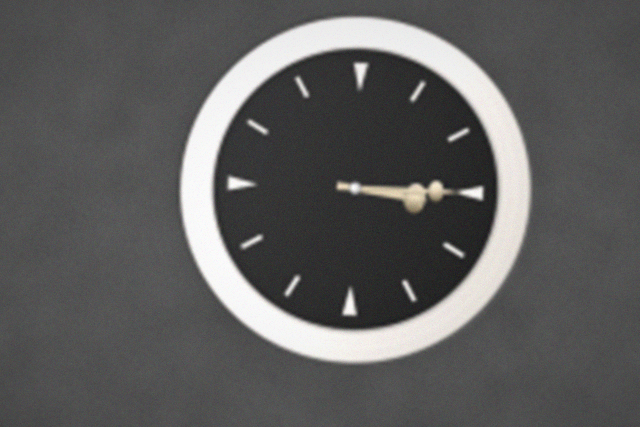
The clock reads {"hour": 3, "minute": 15}
